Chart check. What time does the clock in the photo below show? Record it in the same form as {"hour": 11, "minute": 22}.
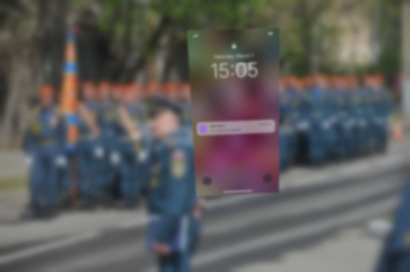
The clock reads {"hour": 15, "minute": 5}
